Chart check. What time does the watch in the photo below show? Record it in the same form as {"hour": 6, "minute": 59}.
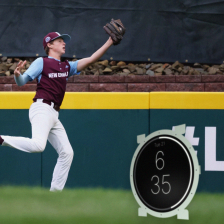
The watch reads {"hour": 6, "minute": 35}
